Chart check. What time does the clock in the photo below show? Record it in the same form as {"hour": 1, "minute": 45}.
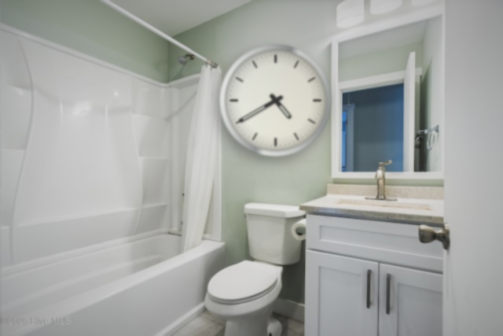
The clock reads {"hour": 4, "minute": 40}
